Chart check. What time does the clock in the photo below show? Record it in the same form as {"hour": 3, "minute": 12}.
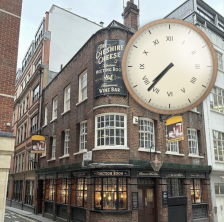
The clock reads {"hour": 7, "minute": 37}
